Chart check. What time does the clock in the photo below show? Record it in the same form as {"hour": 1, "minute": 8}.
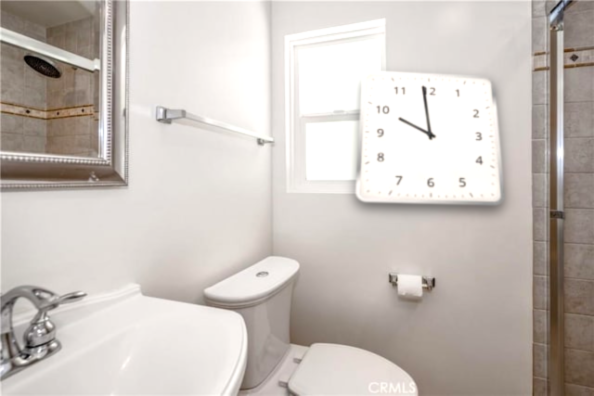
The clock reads {"hour": 9, "minute": 59}
